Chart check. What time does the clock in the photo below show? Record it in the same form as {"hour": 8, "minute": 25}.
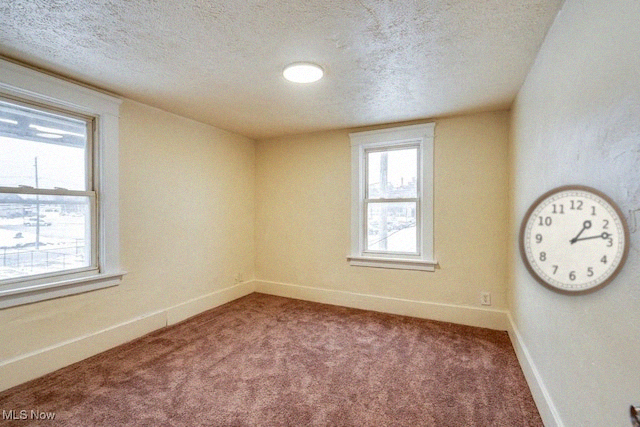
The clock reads {"hour": 1, "minute": 13}
